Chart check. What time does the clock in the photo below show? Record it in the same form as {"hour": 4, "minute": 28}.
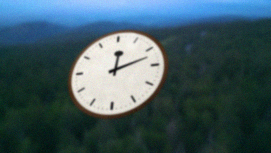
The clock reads {"hour": 12, "minute": 12}
